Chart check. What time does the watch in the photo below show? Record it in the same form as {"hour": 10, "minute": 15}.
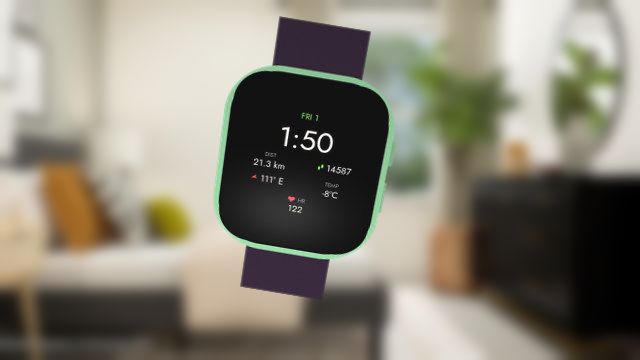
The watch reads {"hour": 1, "minute": 50}
